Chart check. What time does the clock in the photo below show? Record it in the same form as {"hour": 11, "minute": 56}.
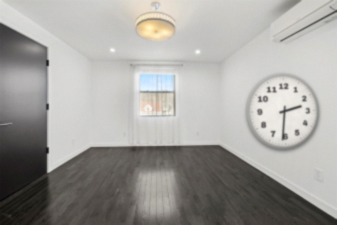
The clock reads {"hour": 2, "minute": 31}
